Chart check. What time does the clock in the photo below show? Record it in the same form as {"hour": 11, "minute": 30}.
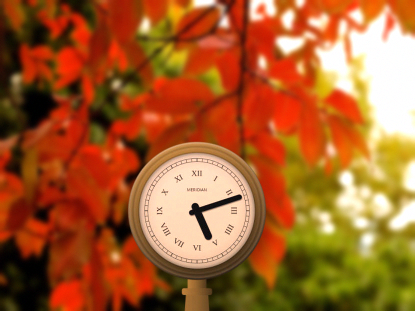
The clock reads {"hour": 5, "minute": 12}
